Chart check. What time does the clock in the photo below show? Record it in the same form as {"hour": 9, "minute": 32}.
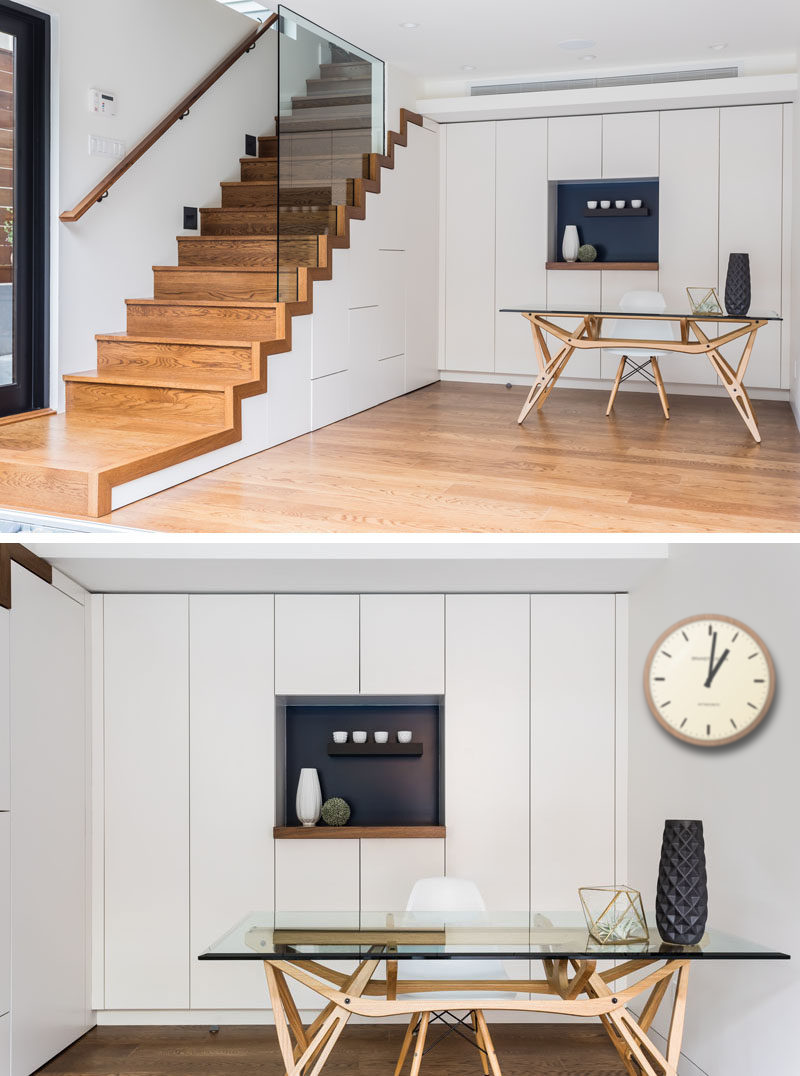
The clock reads {"hour": 1, "minute": 1}
